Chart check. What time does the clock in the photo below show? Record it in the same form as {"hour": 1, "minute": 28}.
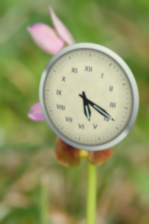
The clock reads {"hour": 5, "minute": 19}
